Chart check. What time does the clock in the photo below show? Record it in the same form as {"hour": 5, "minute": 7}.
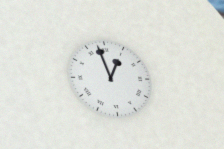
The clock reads {"hour": 12, "minute": 58}
